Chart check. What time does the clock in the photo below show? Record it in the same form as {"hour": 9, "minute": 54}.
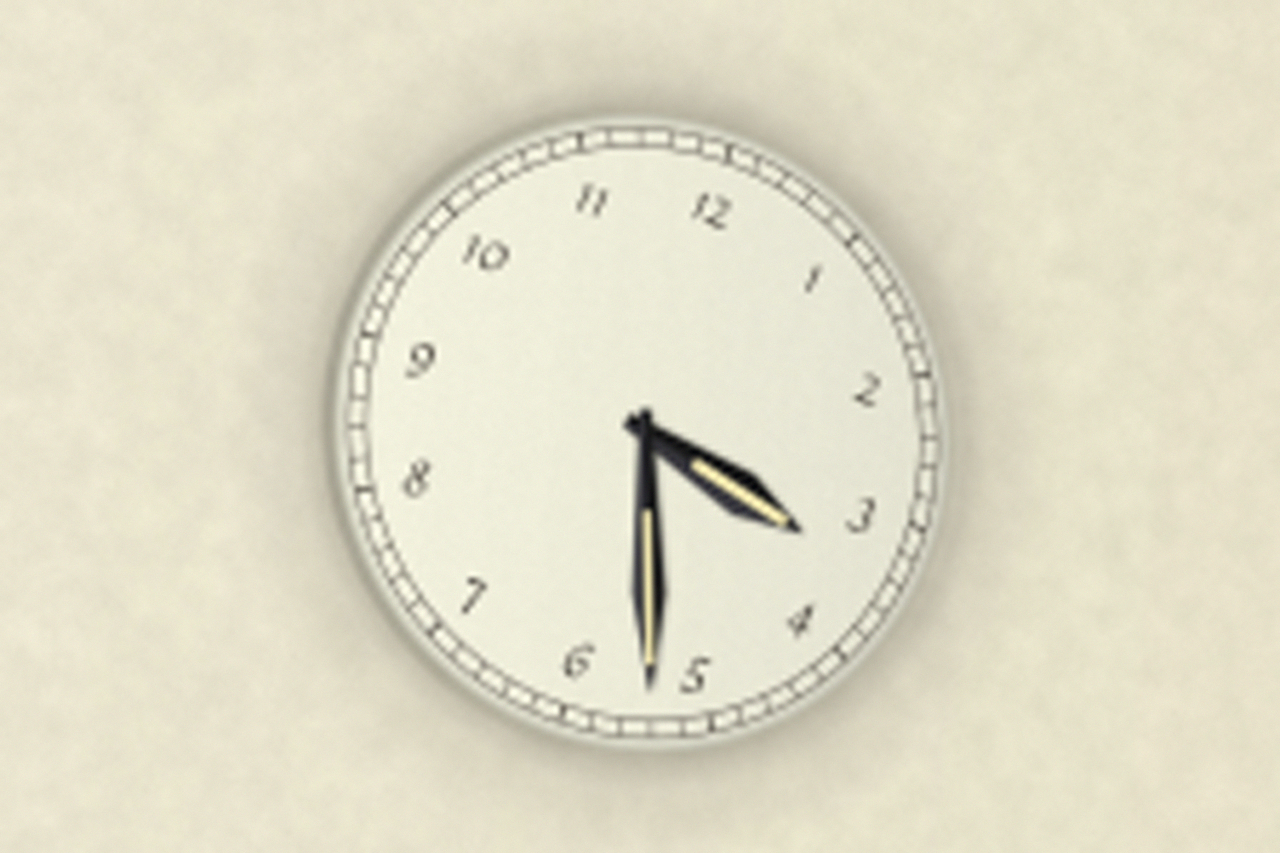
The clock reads {"hour": 3, "minute": 27}
